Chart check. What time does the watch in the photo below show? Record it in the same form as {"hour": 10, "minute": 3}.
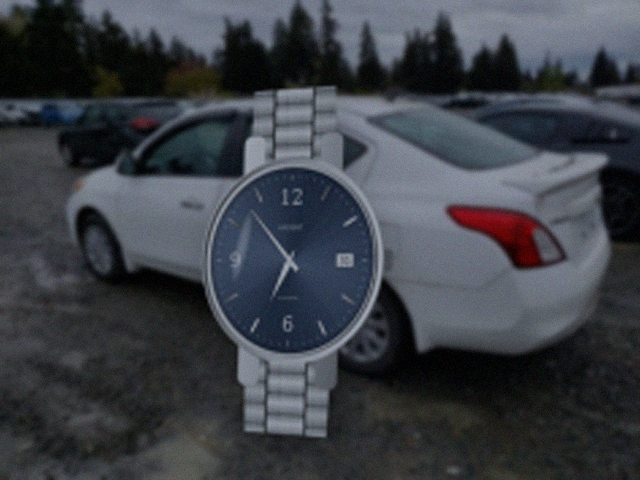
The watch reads {"hour": 6, "minute": 53}
